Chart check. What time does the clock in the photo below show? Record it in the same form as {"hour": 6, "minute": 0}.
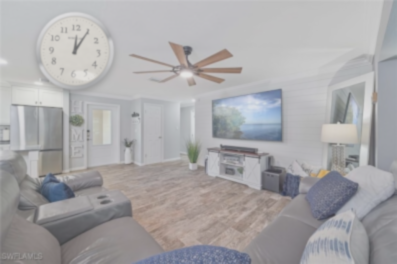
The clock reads {"hour": 12, "minute": 5}
